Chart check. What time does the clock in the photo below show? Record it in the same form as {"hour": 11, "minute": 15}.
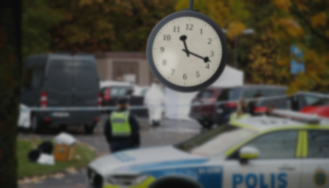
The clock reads {"hour": 11, "minute": 18}
